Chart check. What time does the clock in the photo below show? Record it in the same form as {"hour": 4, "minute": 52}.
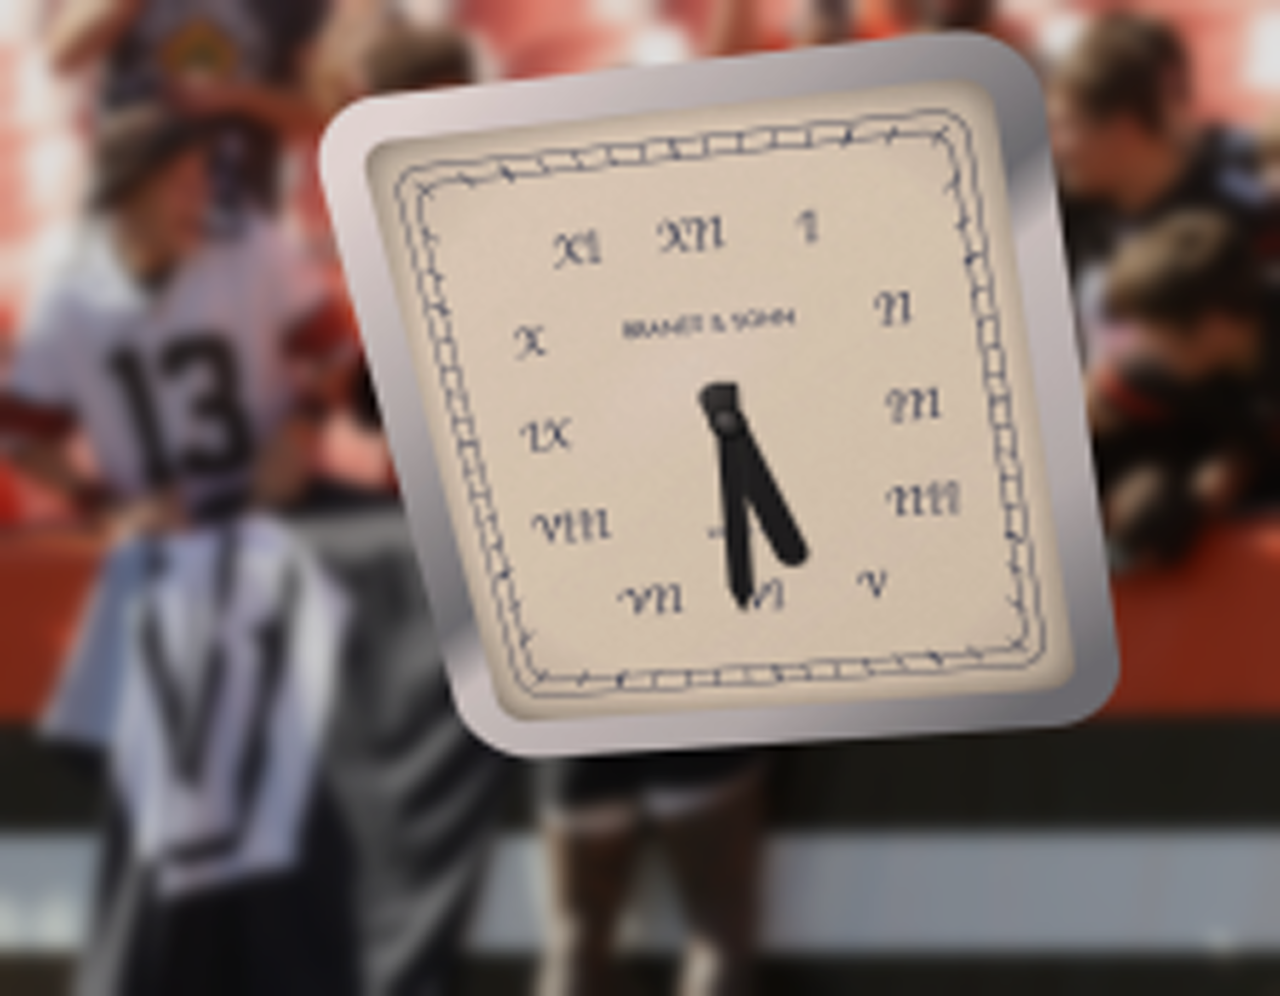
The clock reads {"hour": 5, "minute": 31}
